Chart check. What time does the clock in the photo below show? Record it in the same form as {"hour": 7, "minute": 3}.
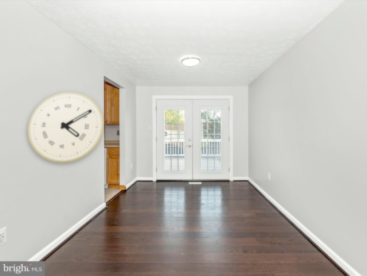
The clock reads {"hour": 4, "minute": 9}
